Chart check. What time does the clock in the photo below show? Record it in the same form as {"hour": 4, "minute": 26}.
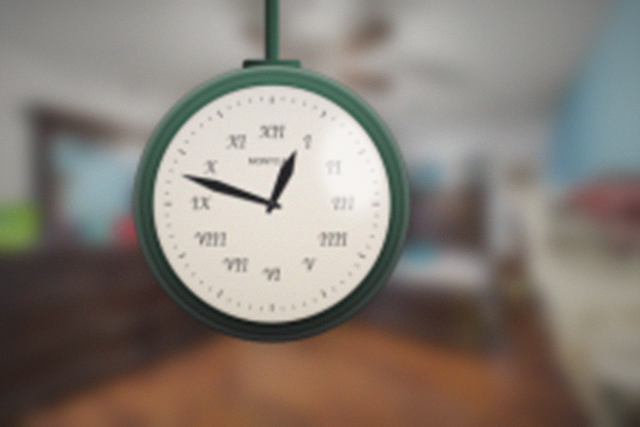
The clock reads {"hour": 12, "minute": 48}
